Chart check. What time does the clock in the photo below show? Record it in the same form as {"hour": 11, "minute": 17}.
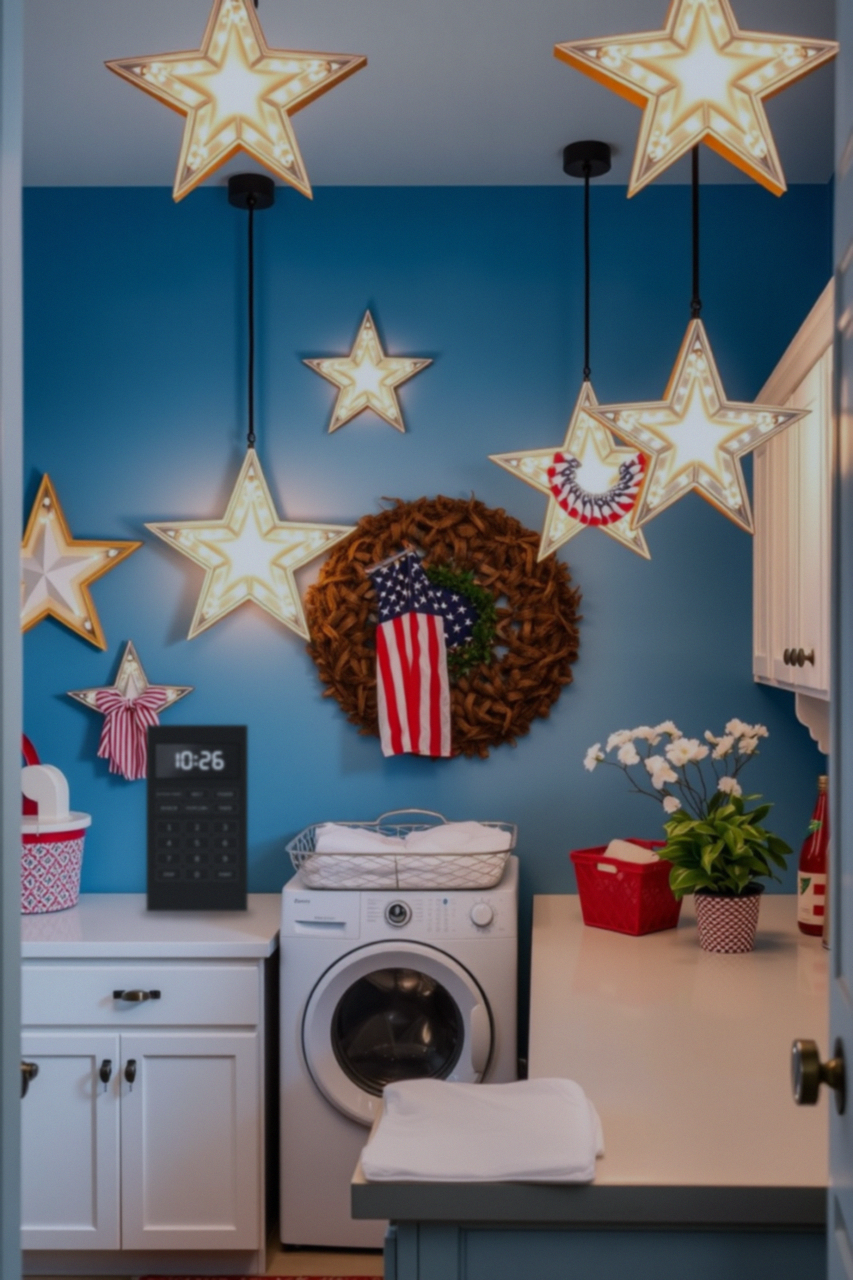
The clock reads {"hour": 10, "minute": 26}
